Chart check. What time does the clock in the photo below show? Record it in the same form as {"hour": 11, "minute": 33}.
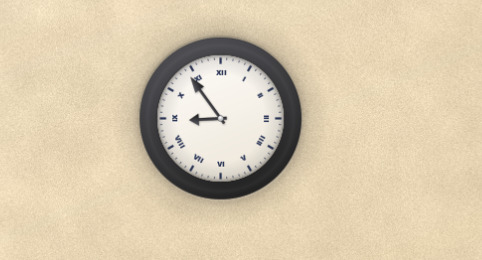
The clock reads {"hour": 8, "minute": 54}
